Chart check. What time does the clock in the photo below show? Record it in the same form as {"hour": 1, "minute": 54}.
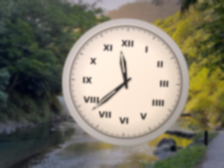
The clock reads {"hour": 11, "minute": 38}
